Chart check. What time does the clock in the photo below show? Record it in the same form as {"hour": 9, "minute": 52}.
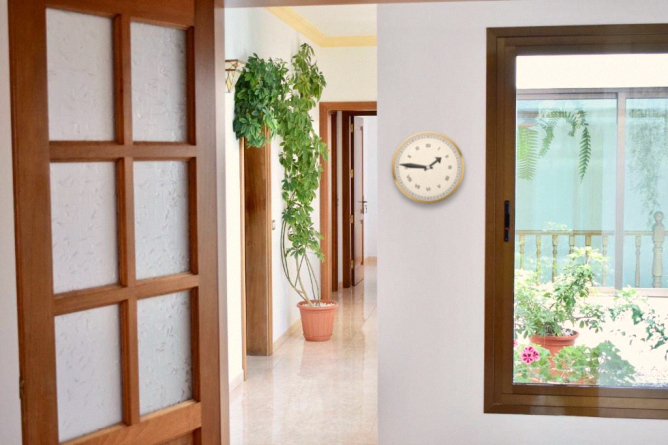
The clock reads {"hour": 1, "minute": 46}
